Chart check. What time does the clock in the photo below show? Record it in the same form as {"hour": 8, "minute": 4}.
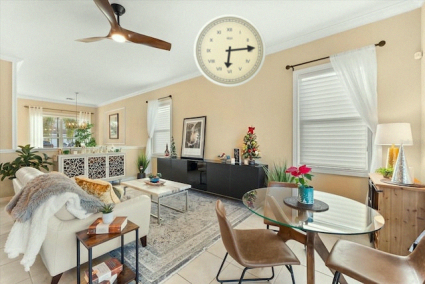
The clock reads {"hour": 6, "minute": 14}
